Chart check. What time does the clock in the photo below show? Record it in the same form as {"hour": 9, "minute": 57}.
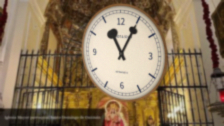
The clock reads {"hour": 11, "minute": 5}
